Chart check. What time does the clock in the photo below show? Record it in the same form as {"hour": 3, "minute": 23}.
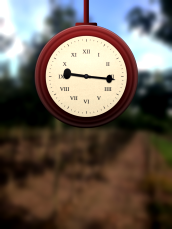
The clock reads {"hour": 9, "minute": 16}
